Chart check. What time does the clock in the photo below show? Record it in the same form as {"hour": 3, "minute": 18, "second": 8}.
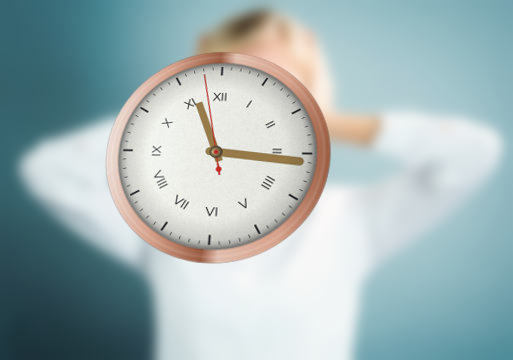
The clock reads {"hour": 11, "minute": 15, "second": 58}
